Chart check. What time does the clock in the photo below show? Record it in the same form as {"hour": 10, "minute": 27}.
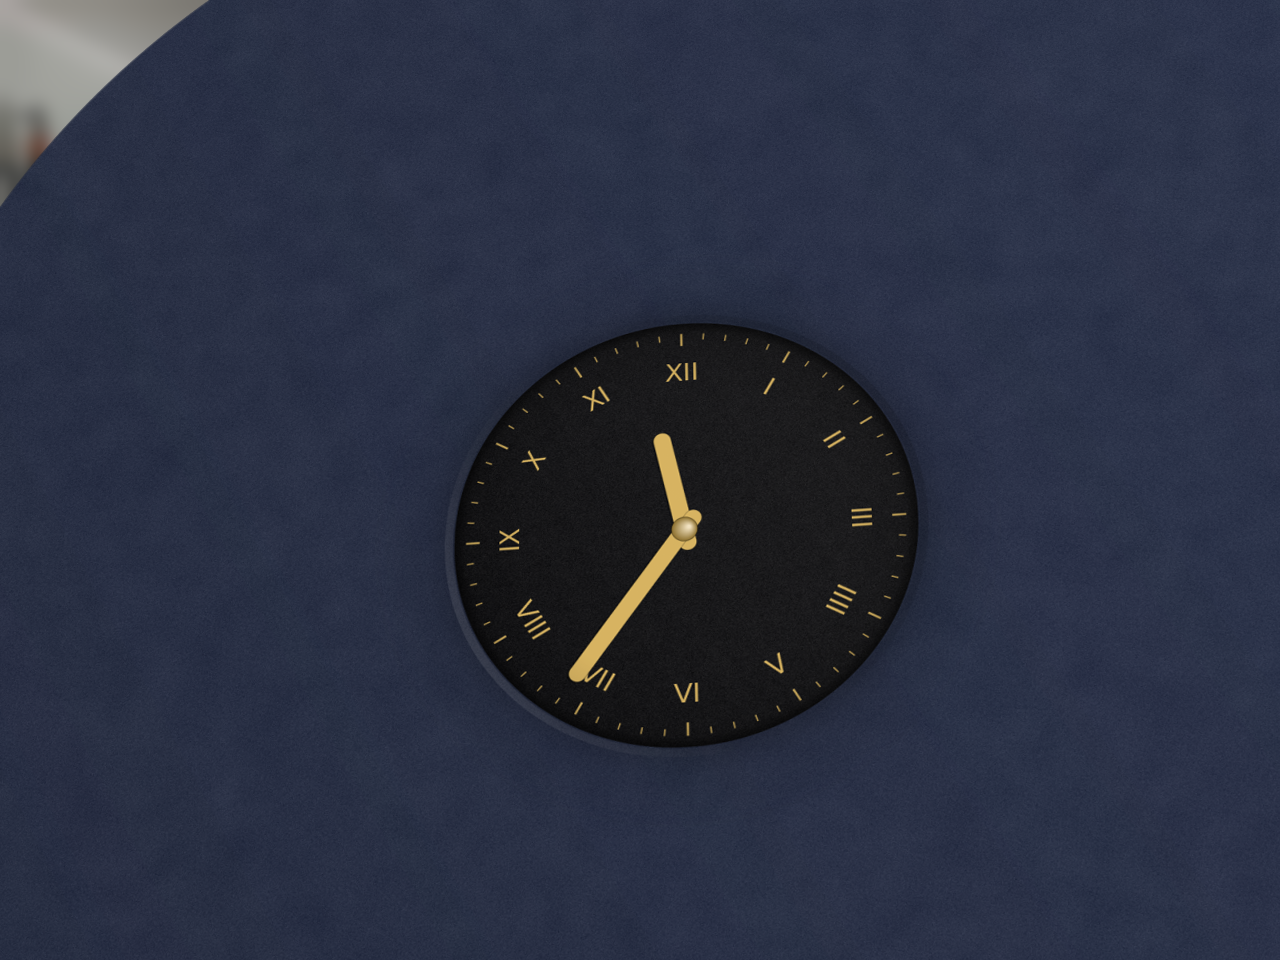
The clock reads {"hour": 11, "minute": 36}
